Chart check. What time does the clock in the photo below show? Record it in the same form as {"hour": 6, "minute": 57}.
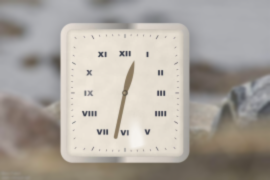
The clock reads {"hour": 12, "minute": 32}
